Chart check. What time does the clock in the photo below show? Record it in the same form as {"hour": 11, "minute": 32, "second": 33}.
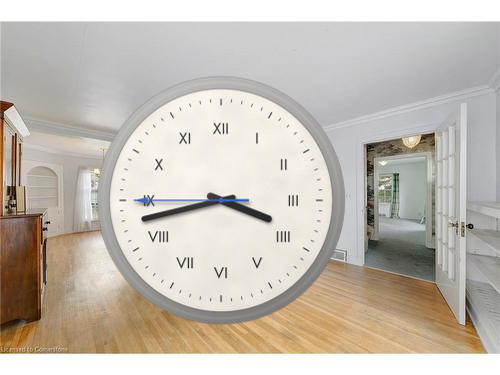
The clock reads {"hour": 3, "minute": 42, "second": 45}
